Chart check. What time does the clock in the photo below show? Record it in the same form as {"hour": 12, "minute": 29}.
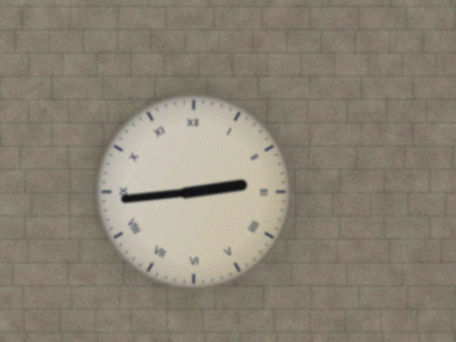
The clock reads {"hour": 2, "minute": 44}
